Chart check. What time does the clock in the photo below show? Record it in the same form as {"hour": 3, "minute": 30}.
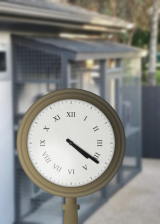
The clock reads {"hour": 4, "minute": 21}
